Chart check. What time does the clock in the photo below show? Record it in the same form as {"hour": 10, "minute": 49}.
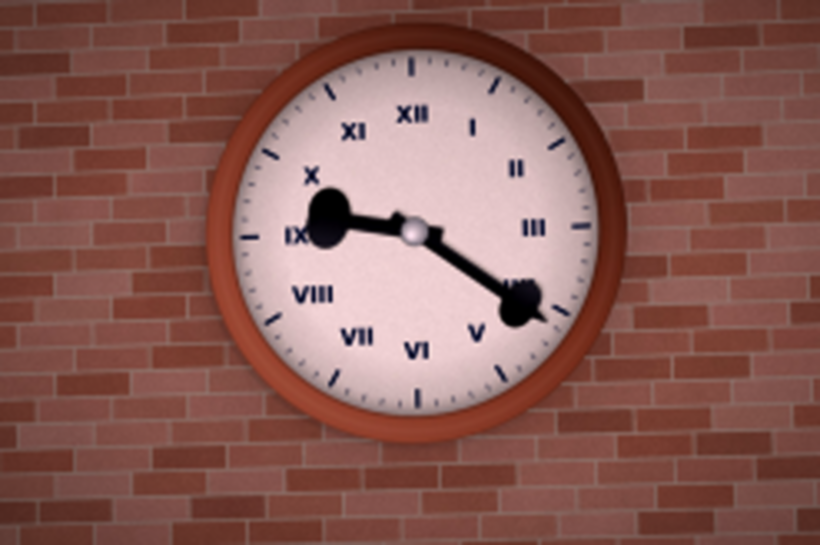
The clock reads {"hour": 9, "minute": 21}
